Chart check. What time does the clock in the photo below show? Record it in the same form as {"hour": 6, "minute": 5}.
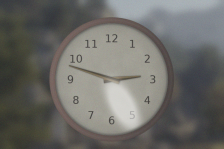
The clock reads {"hour": 2, "minute": 48}
